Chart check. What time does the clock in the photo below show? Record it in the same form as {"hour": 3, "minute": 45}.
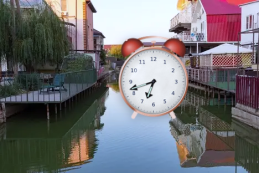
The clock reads {"hour": 6, "minute": 42}
